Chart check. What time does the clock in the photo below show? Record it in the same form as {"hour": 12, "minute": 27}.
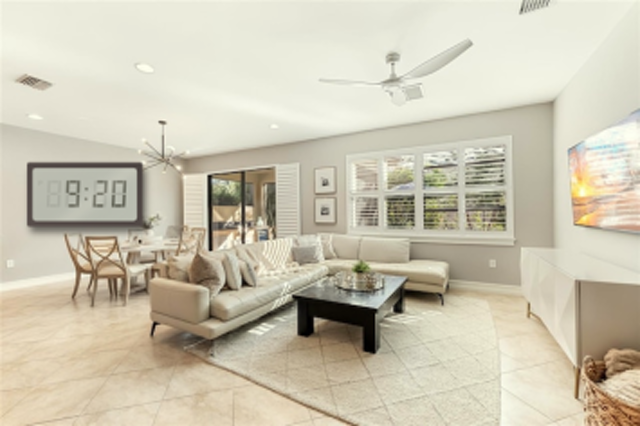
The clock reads {"hour": 9, "minute": 20}
